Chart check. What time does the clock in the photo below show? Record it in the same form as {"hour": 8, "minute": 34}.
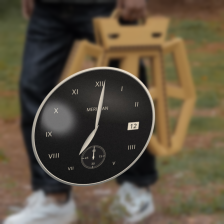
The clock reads {"hour": 7, "minute": 1}
